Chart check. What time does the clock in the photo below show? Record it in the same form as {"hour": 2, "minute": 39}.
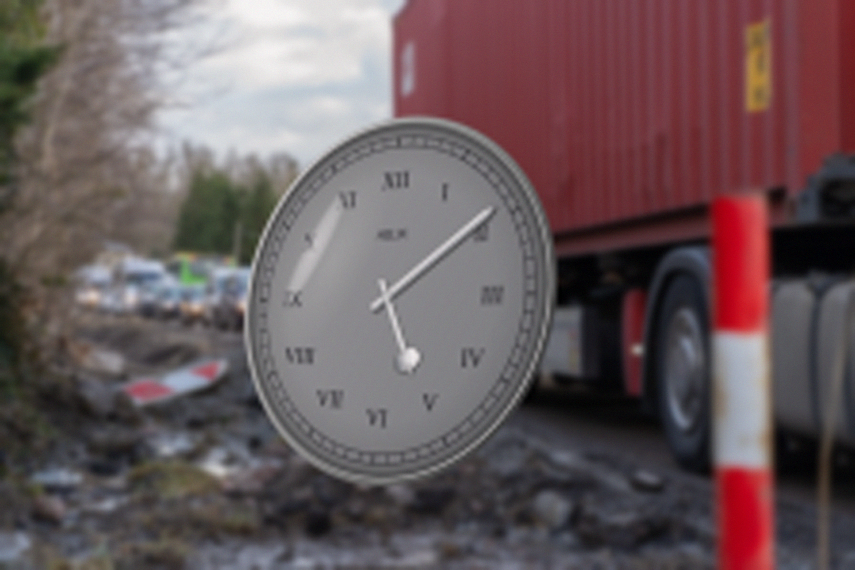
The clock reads {"hour": 5, "minute": 9}
